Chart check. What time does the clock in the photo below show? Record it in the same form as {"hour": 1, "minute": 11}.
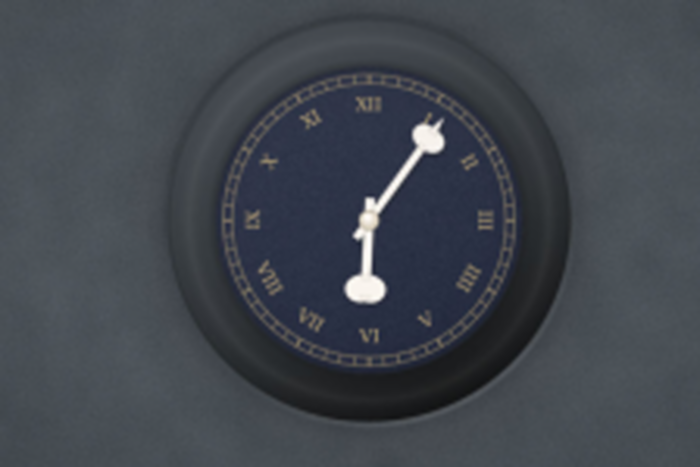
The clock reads {"hour": 6, "minute": 6}
